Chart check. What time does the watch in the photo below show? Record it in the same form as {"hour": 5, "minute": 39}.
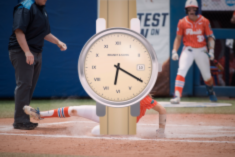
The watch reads {"hour": 6, "minute": 20}
